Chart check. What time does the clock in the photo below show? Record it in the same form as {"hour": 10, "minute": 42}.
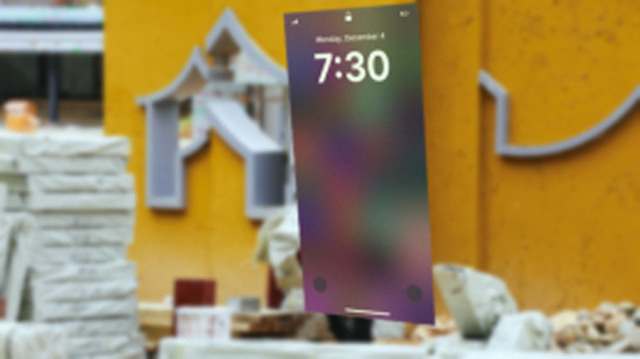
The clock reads {"hour": 7, "minute": 30}
